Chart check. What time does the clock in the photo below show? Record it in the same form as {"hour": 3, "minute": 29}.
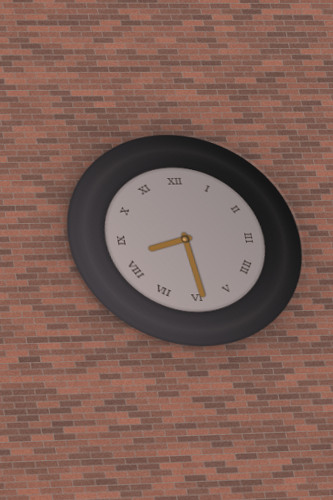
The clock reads {"hour": 8, "minute": 29}
